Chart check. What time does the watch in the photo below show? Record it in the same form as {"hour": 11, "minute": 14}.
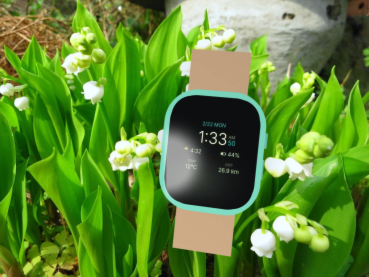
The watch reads {"hour": 1, "minute": 33}
